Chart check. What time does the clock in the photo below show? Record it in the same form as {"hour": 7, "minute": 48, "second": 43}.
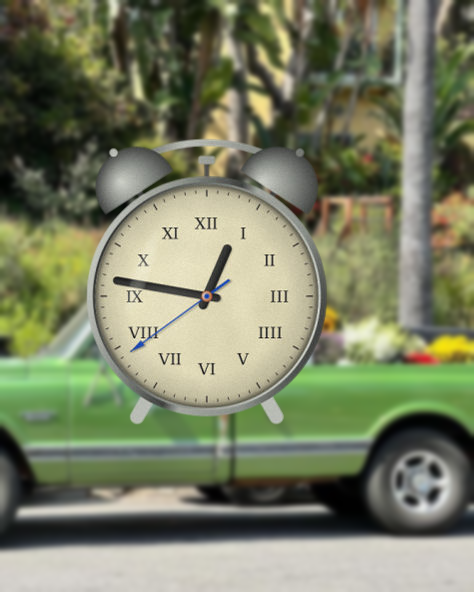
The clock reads {"hour": 12, "minute": 46, "second": 39}
